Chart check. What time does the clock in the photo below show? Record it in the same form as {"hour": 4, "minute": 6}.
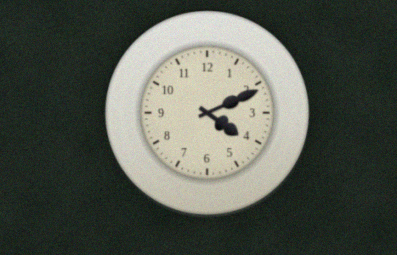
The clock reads {"hour": 4, "minute": 11}
